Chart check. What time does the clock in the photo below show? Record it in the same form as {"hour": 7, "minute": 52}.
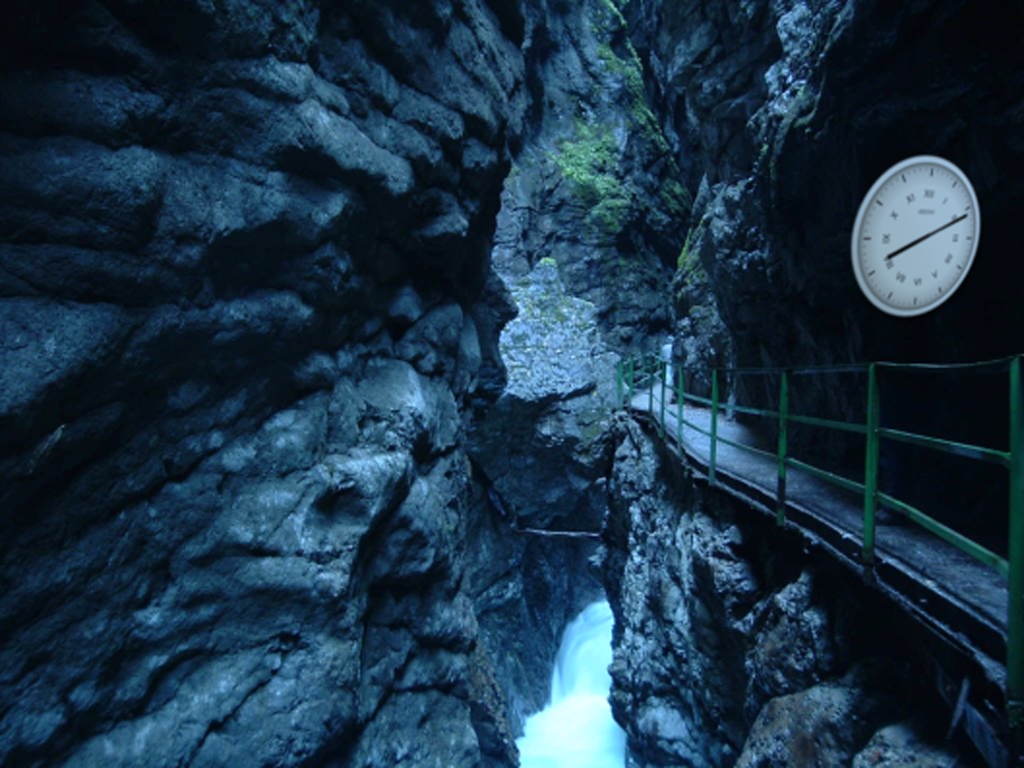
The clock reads {"hour": 8, "minute": 11}
